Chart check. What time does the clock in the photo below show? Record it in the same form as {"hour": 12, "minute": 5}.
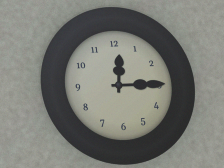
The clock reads {"hour": 12, "minute": 15}
